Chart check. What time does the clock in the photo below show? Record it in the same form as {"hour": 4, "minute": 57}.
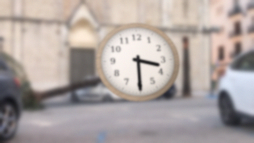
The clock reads {"hour": 3, "minute": 30}
